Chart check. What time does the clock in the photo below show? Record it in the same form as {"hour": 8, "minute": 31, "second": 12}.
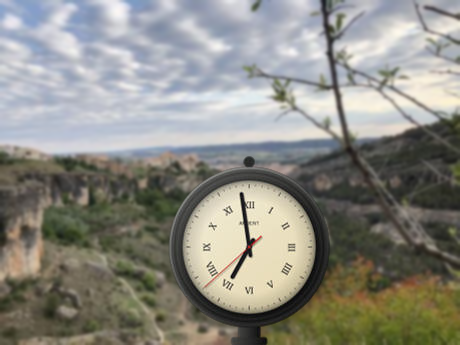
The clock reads {"hour": 6, "minute": 58, "second": 38}
